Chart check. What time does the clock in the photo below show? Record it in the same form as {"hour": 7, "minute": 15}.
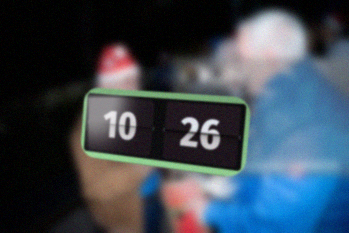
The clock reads {"hour": 10, "minute": 26}
